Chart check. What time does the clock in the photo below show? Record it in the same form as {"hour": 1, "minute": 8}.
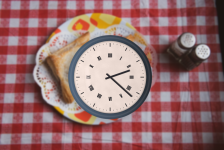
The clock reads {"hour": 2, "minute": 22}
